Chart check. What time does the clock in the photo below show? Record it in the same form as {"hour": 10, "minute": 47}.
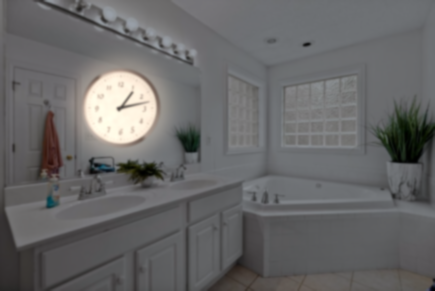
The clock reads {"hour": 1, "minute": 13}
